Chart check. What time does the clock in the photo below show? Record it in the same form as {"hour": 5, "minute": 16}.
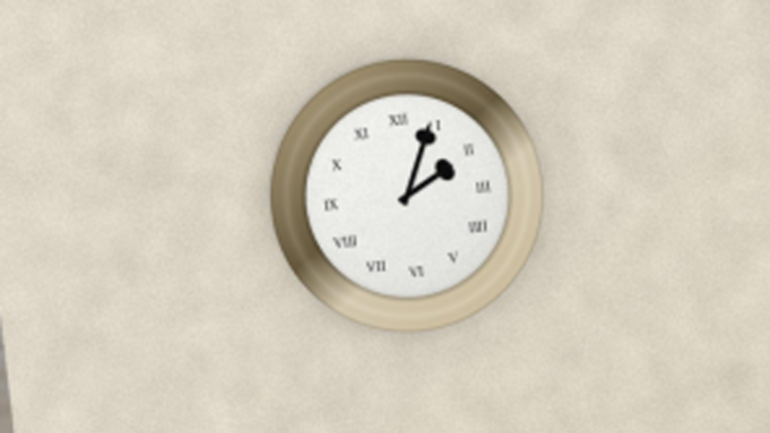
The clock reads {"hour": 2, "minute": 4}
